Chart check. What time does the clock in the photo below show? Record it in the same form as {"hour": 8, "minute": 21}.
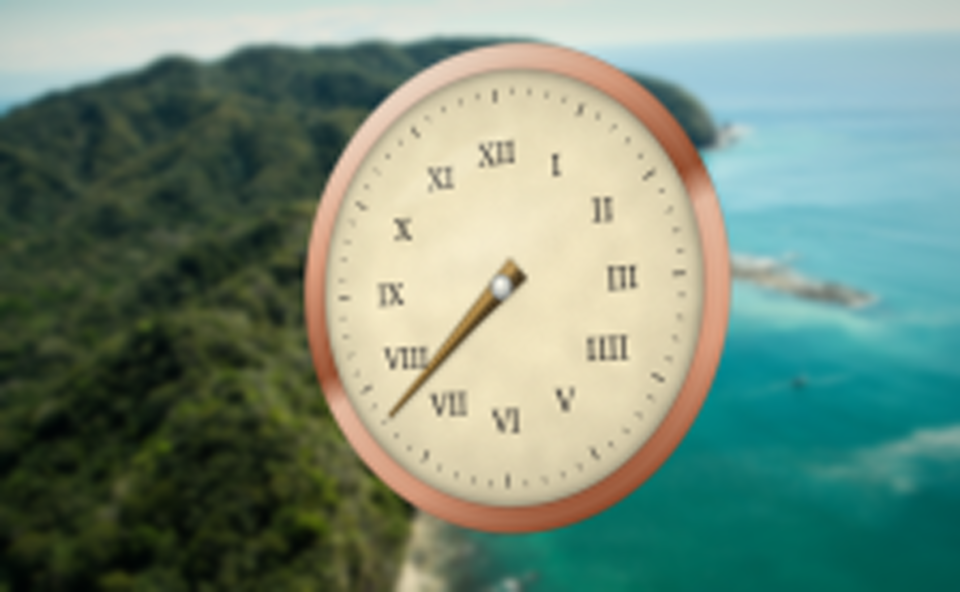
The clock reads {"hour": 7, "minute": 38}
